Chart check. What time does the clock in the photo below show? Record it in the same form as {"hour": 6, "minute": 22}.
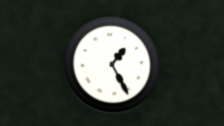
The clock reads {"hour": 1, "minute": 26}
